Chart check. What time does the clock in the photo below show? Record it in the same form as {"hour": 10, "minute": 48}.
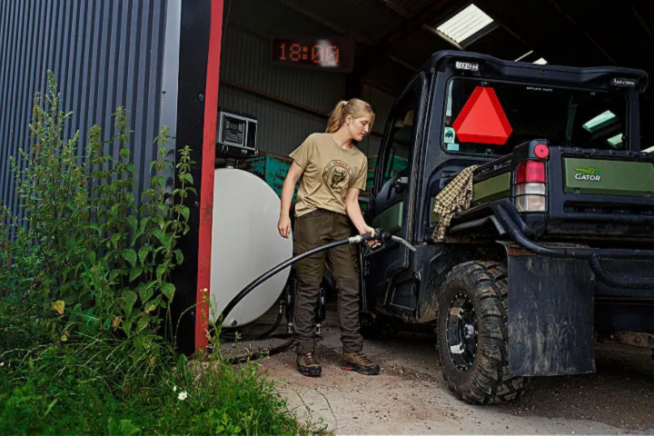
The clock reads {"hour": 18, "minute": 0}
